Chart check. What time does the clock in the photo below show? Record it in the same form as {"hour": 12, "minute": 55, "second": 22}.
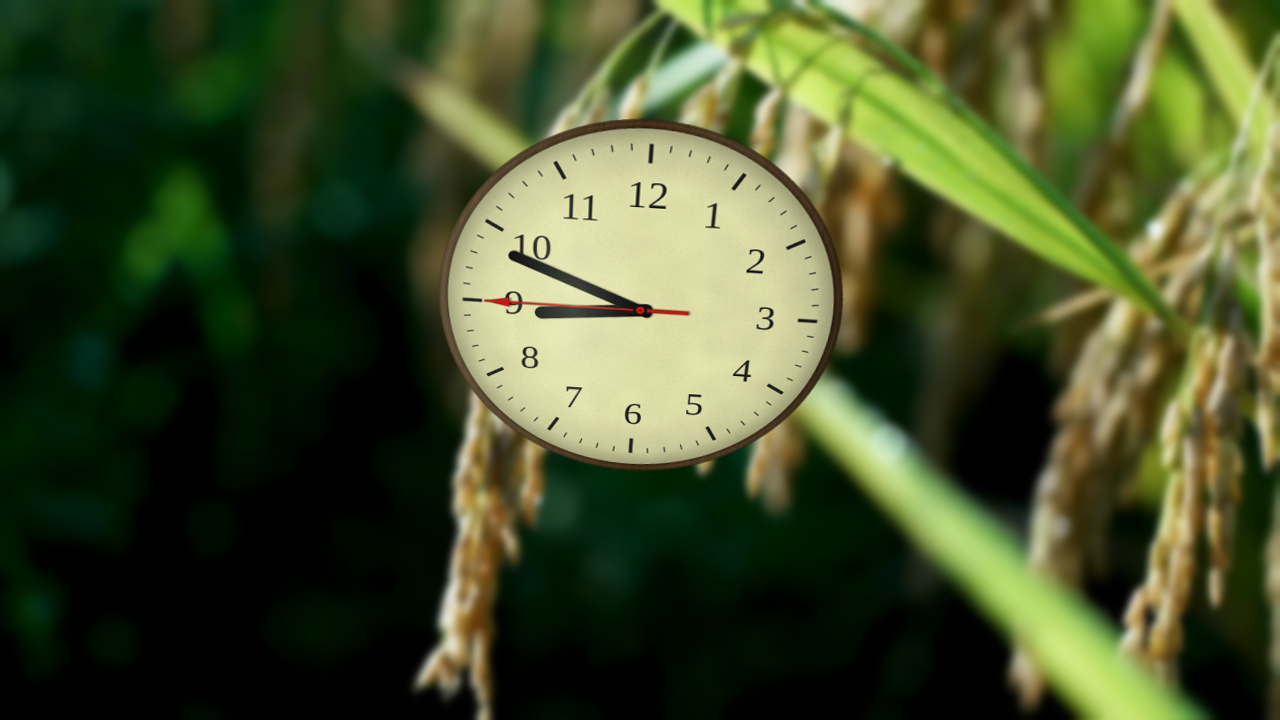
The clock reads {"hour": 8, "minute": 48, "second": 45}
